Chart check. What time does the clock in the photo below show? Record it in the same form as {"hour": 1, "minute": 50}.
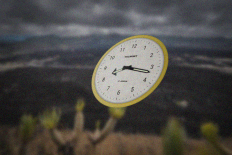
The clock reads {"hour": 8, "minute": 17}
